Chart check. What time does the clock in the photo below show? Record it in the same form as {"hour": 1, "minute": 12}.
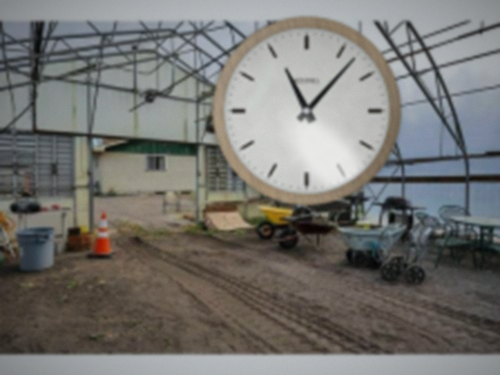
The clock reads {"hour": 11, "minute": 7}
